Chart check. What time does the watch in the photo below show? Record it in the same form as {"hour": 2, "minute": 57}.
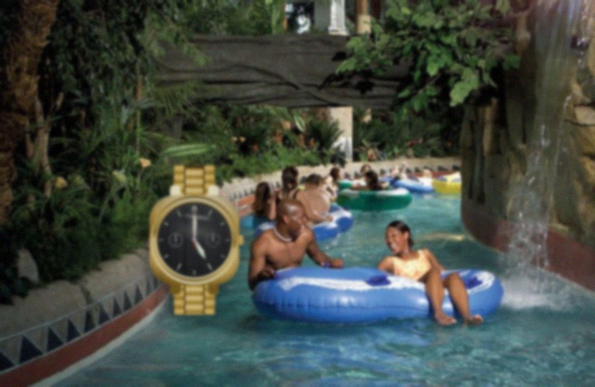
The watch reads {"hour": 5, "minute": 0}
